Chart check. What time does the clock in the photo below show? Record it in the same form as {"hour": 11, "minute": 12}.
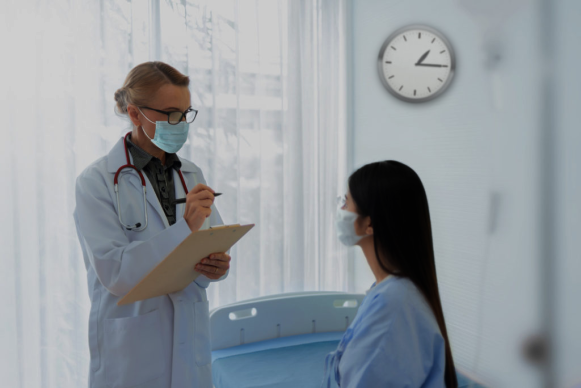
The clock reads {"hour": 1, "minute": 15}
